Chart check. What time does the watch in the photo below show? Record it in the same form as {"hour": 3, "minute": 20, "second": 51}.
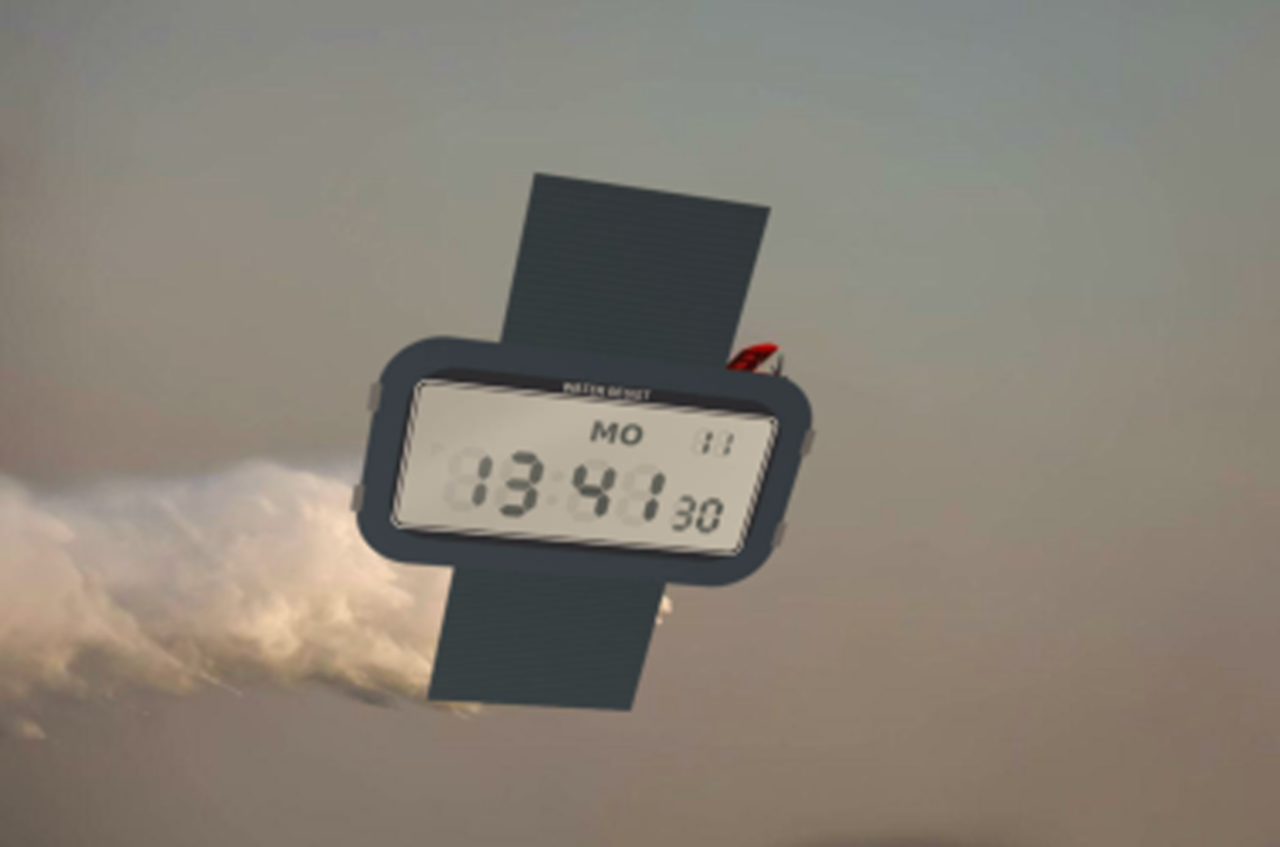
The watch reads {"hour": 13, "minute": 41, "second": 30}
